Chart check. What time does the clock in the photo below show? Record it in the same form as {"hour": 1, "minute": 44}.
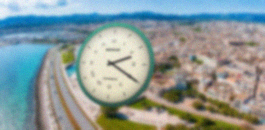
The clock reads {"hour": 2, "minute": 20}
